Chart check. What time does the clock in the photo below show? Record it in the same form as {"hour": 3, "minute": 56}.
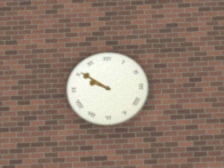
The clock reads {"hour": 9, "minute": 51}
